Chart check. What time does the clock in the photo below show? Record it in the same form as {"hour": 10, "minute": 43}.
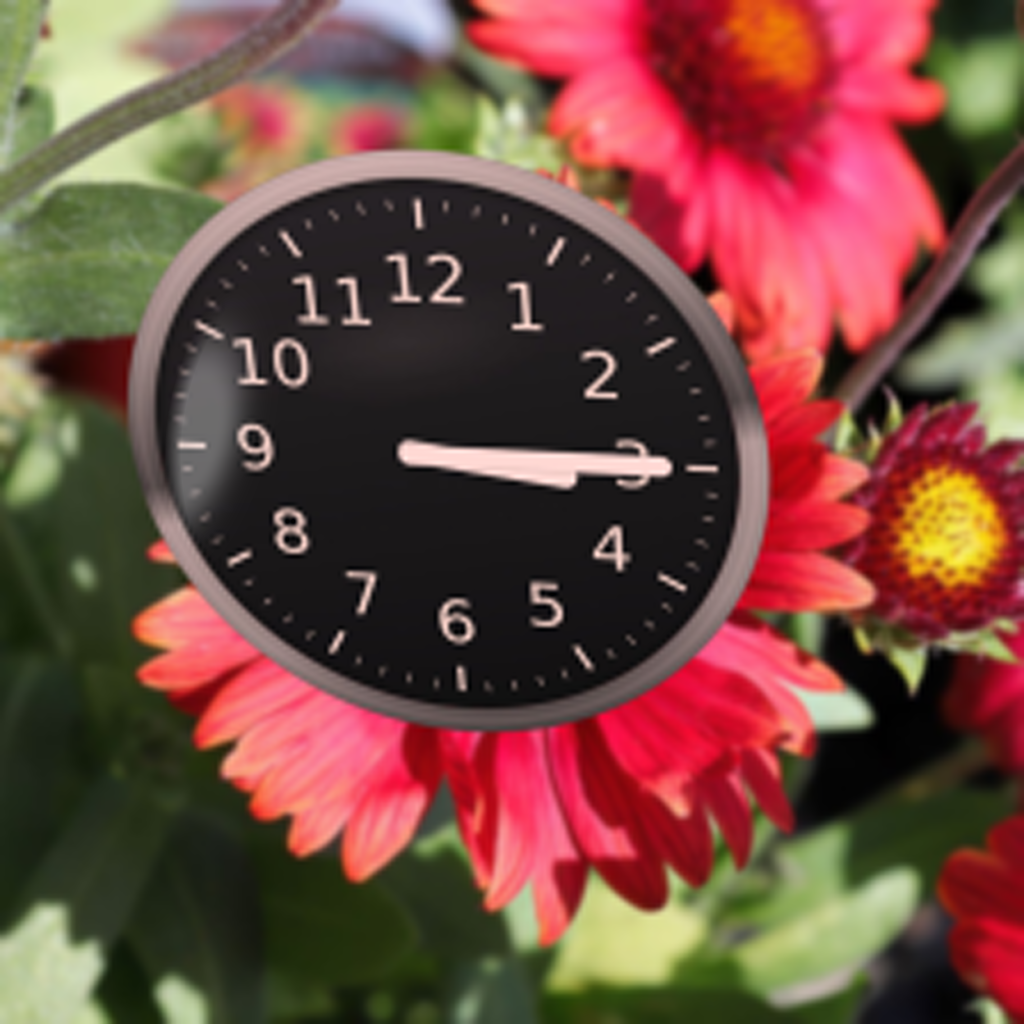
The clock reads {"hour": 3, "minute": 15}
